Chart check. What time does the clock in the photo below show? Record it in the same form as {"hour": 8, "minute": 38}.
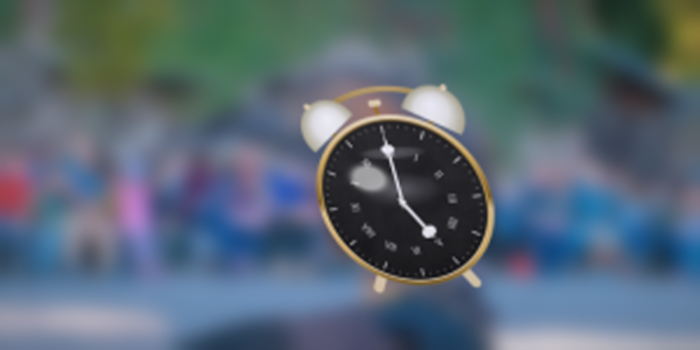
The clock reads {"hour": 5, "minute": 0}
